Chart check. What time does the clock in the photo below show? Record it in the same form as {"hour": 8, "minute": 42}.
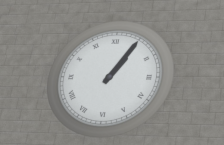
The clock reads {"hour": 1, "minute": 5}
